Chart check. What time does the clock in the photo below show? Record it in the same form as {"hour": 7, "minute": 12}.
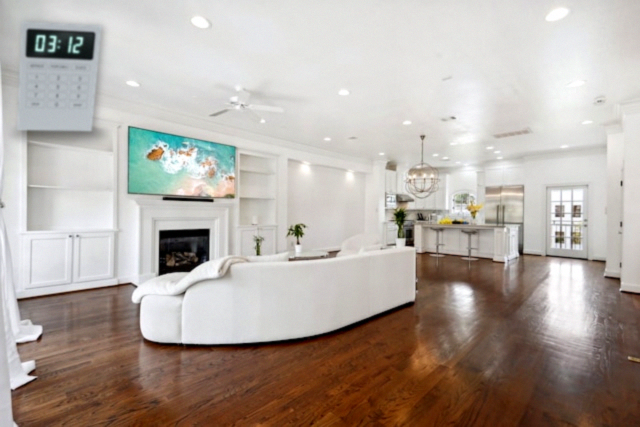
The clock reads {"hour": 3, "minute": 12}
